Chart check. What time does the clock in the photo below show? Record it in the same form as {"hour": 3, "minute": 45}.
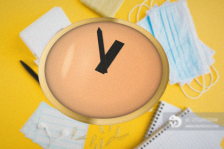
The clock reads {"hour": 12, "minute": 59}
